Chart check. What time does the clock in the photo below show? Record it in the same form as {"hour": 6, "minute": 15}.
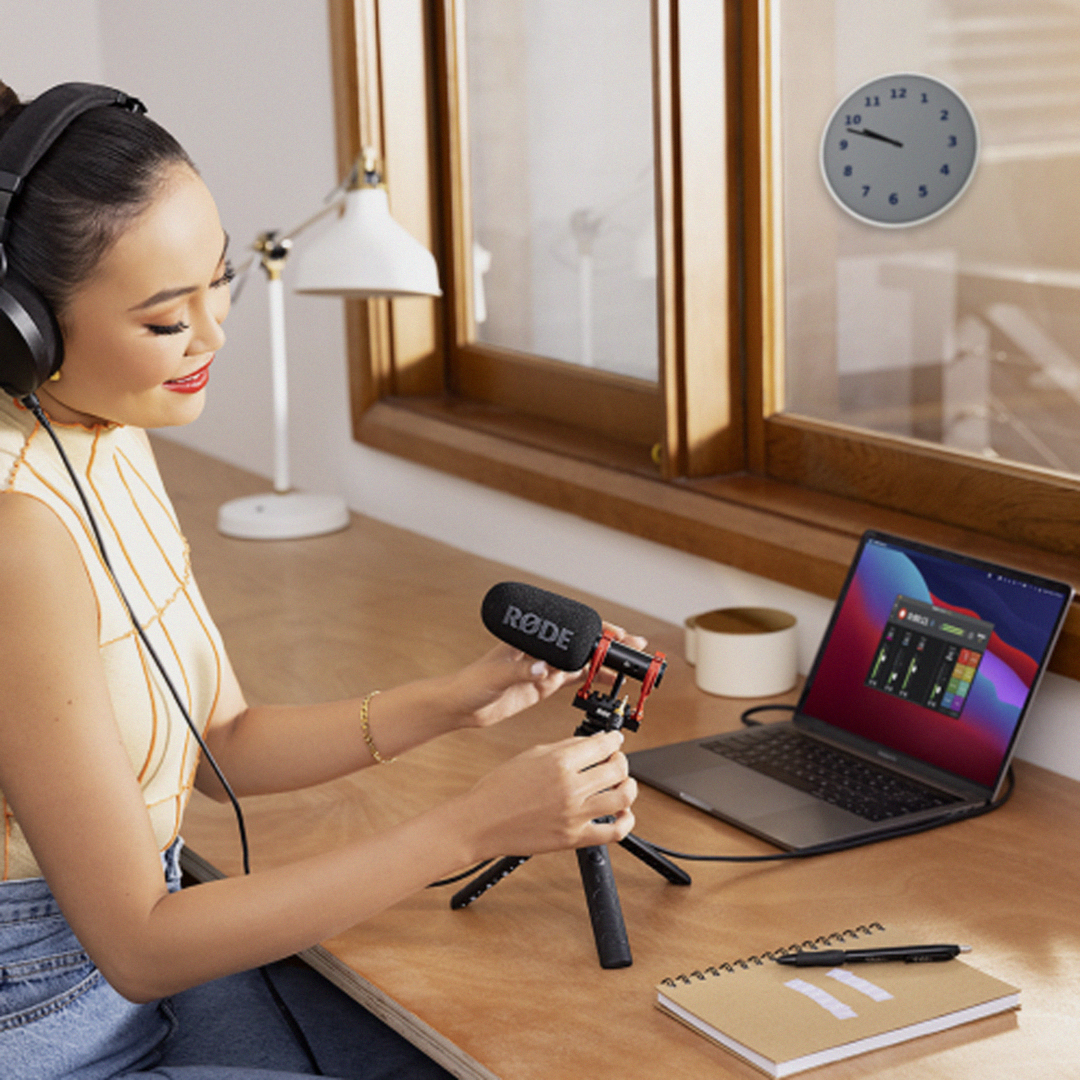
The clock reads {"hour": 9, "minute": 48}
